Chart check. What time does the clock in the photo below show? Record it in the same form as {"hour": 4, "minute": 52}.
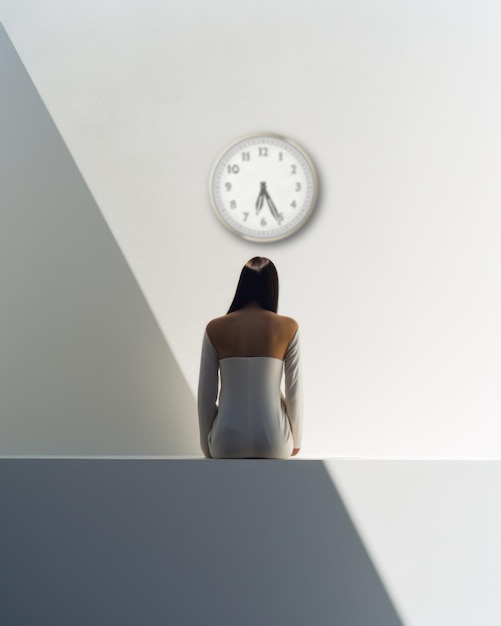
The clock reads {"hour": 6, "minute": 26}
